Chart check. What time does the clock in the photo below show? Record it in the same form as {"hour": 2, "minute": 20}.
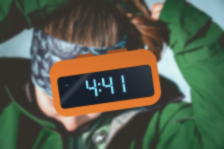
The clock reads {"hour": 4, "minute": 41}
